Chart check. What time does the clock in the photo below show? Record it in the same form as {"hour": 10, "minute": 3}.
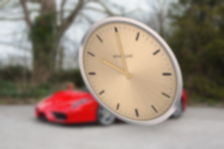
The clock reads {"hour": 10, "minute": 0}
